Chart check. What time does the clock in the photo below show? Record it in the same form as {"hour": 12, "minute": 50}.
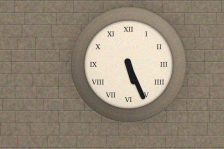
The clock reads {"hour": 5, "minute": 26}
